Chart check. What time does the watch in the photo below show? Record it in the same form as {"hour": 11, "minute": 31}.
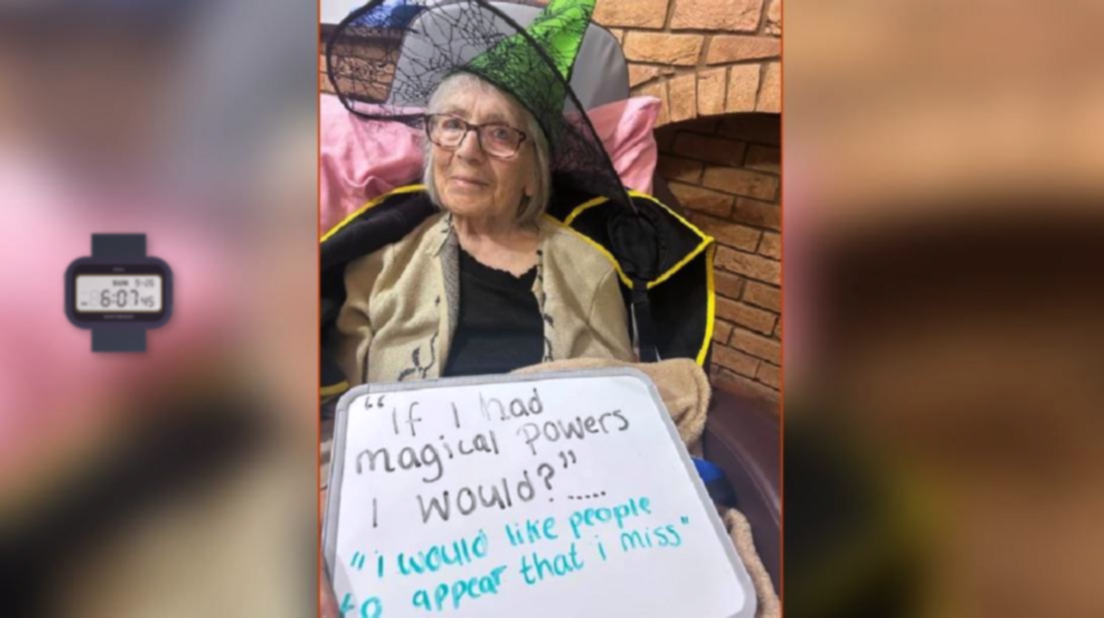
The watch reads {"hour": 6, "minute": 7}
